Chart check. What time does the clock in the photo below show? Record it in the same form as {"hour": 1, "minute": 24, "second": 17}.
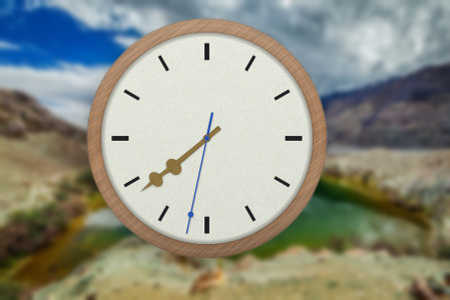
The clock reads {"hour": 7, "minute": 38, "second": 32}
